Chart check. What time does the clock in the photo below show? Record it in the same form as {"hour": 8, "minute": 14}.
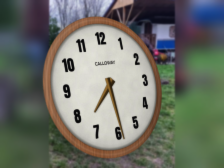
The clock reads {"hour": 7, "minute": 29}
